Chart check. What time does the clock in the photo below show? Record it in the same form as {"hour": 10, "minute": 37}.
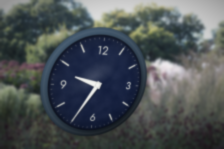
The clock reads {"hour": 9, "minute": 35}
